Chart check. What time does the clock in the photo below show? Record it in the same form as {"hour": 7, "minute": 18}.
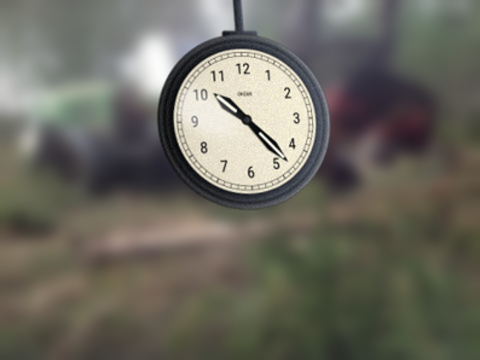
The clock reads {"hour": 10, "minute": 23}
